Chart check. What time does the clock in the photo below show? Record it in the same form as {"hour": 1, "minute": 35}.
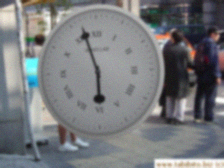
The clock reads {"hour": 5, "minute": 57}
